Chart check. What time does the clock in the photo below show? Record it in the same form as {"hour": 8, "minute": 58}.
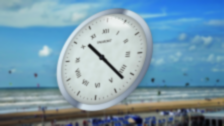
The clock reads {"hour": 10, "minute": 22}
